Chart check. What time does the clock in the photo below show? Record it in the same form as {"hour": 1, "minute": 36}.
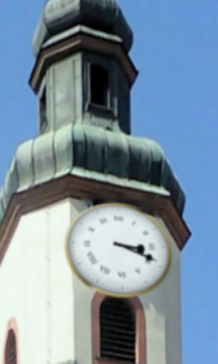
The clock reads {"hour": 3, "minute": 19}
